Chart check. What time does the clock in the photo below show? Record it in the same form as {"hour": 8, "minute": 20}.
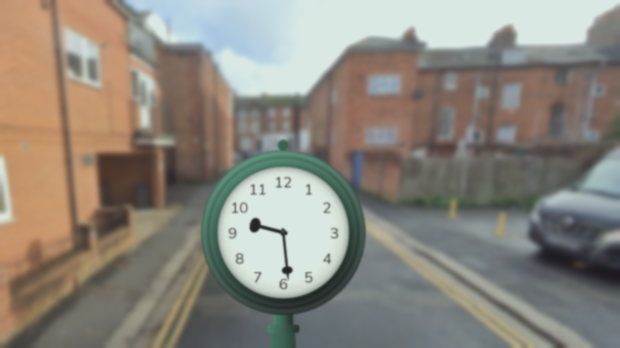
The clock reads {"hour": 9, "minute": 29}
